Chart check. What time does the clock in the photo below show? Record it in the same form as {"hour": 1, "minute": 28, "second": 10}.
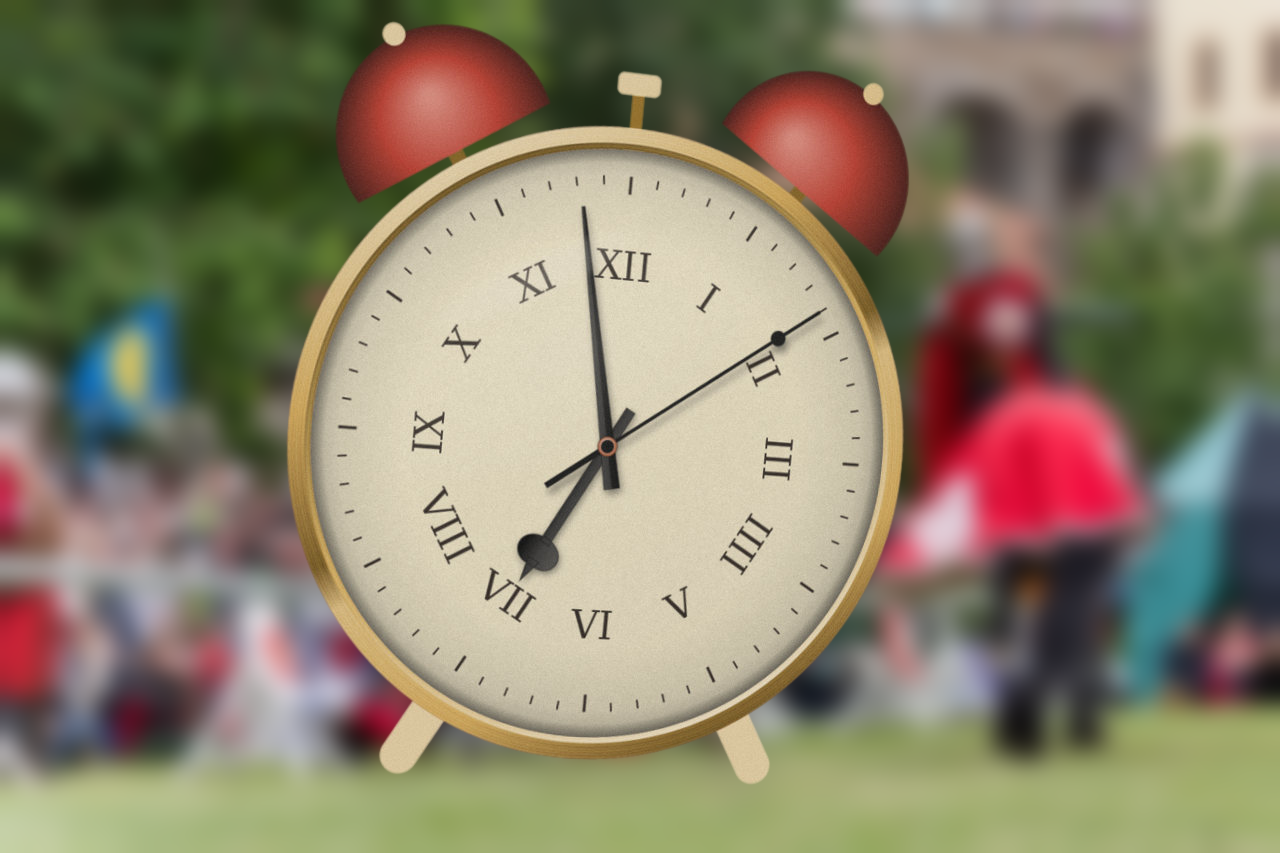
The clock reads {"hour": 6, "minute": 58, "second": 9}
